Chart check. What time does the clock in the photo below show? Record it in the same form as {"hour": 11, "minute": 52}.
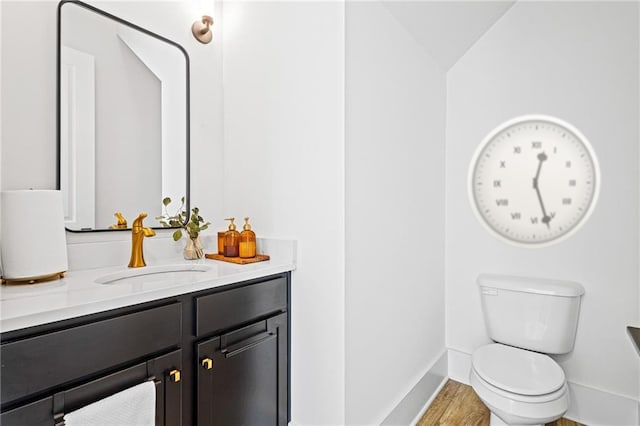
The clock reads {"hour": 12, "minute": 27}
